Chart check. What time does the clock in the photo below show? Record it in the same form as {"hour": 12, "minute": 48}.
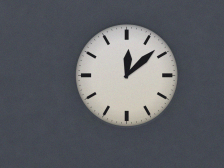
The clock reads {"hour": 12, "minute": 8}
